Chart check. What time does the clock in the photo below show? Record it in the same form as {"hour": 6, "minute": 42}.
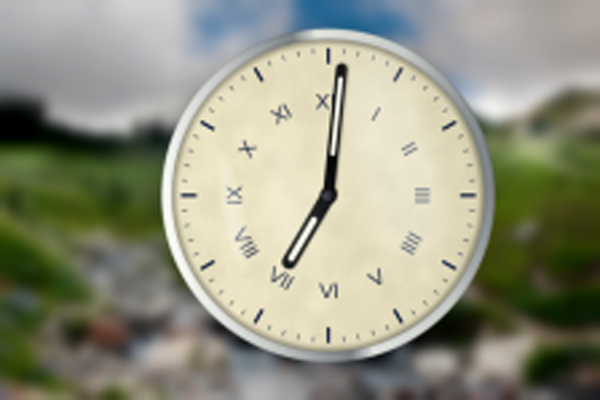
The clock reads {"hour": 7, "minute": 1}
